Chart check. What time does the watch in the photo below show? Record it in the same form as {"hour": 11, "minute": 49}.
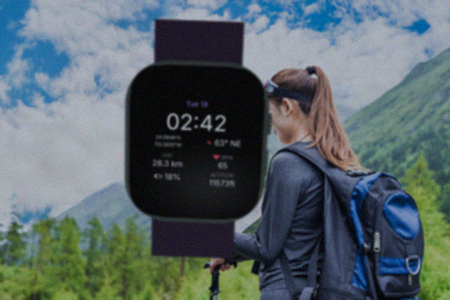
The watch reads {"hour": 2, "minute": 42}
